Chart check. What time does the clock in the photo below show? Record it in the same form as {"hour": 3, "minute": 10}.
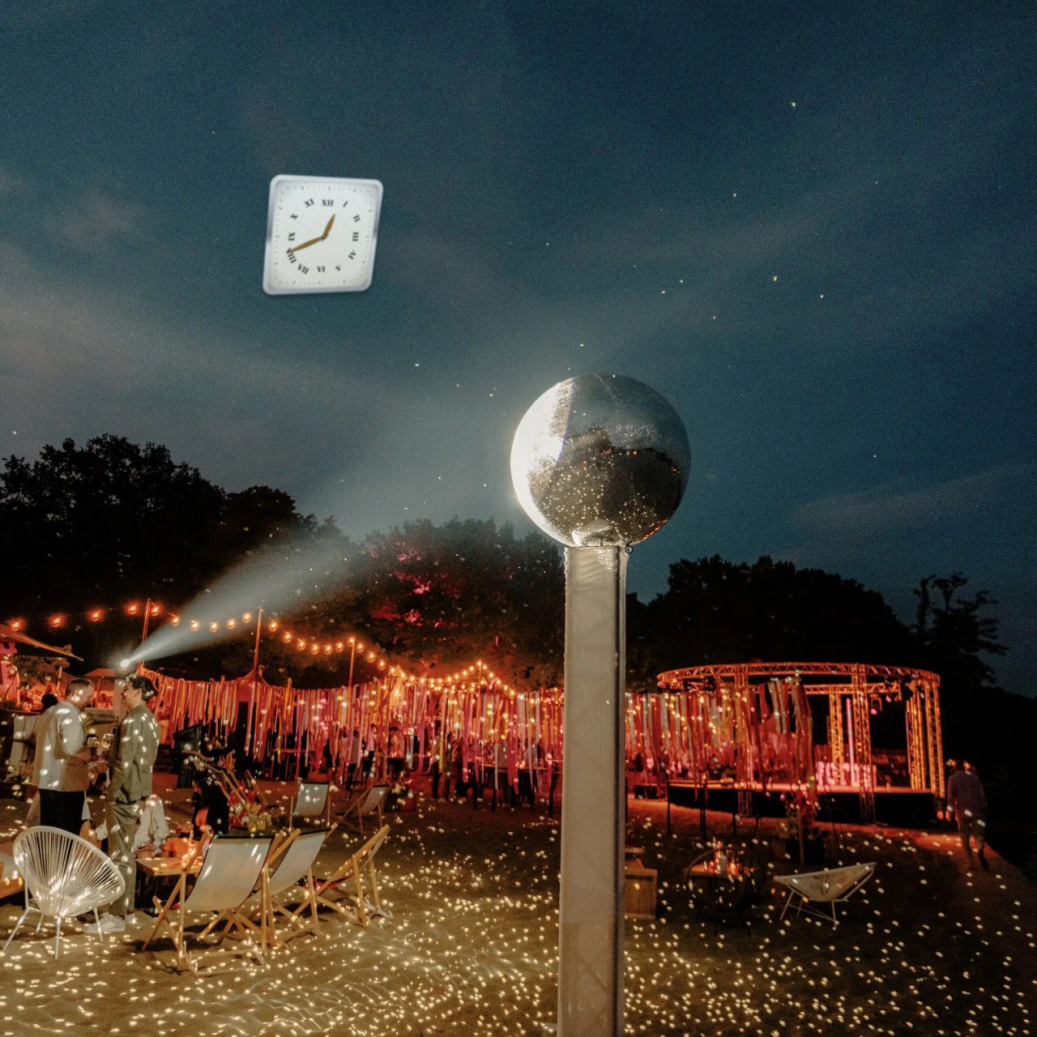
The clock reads {"hour": 12, "minute": 41}
